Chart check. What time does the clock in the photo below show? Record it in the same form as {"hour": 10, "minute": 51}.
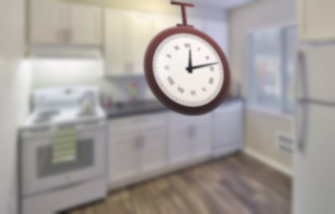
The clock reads {"hour": 12, "minute": 13}
